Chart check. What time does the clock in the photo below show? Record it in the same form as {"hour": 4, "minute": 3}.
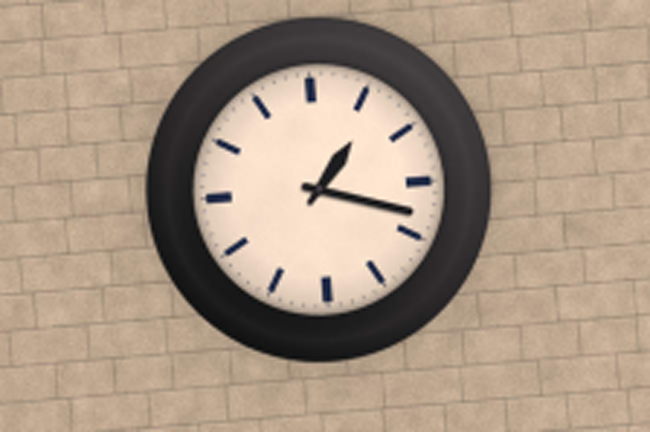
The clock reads {"hour": 1, "minute": 18}
